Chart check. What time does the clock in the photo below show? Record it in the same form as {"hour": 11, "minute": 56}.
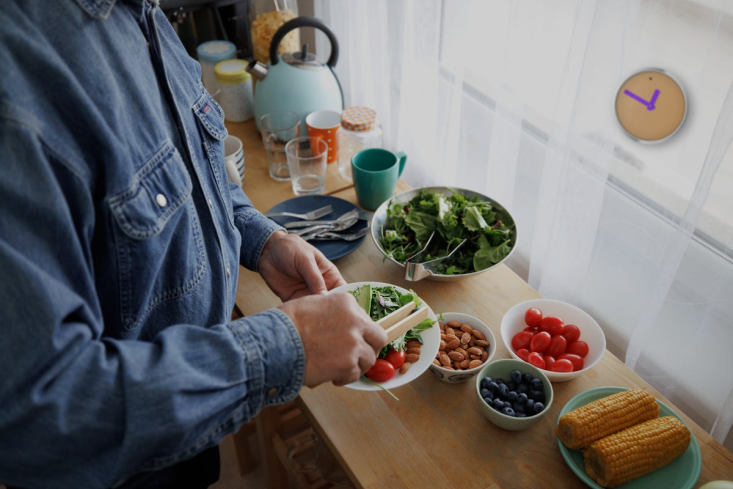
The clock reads {"hour": 12, "minute": 50}
